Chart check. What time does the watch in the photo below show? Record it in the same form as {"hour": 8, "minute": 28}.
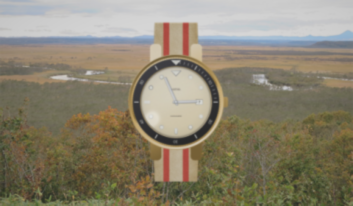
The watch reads {"hour": 2, "minute": 56}
